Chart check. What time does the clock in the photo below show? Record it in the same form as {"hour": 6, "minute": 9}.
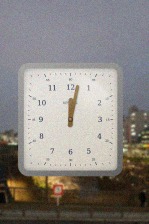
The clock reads {"hour": 12, "minute": 2}
